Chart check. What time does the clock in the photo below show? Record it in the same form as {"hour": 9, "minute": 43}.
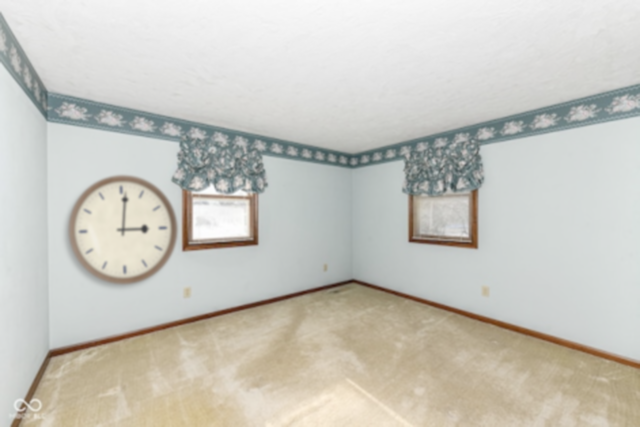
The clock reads {"hour": 3, "minute": 1}
